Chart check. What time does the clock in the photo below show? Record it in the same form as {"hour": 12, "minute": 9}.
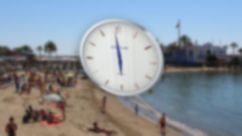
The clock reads {"hour": 5, "minute": 59}
